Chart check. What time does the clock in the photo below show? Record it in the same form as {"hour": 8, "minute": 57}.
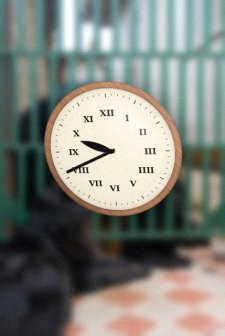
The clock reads {"hour": 9, "minute": 41}
